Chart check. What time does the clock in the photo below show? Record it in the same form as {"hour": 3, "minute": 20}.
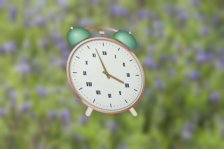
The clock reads {"hour": 3, "minute": 57}
